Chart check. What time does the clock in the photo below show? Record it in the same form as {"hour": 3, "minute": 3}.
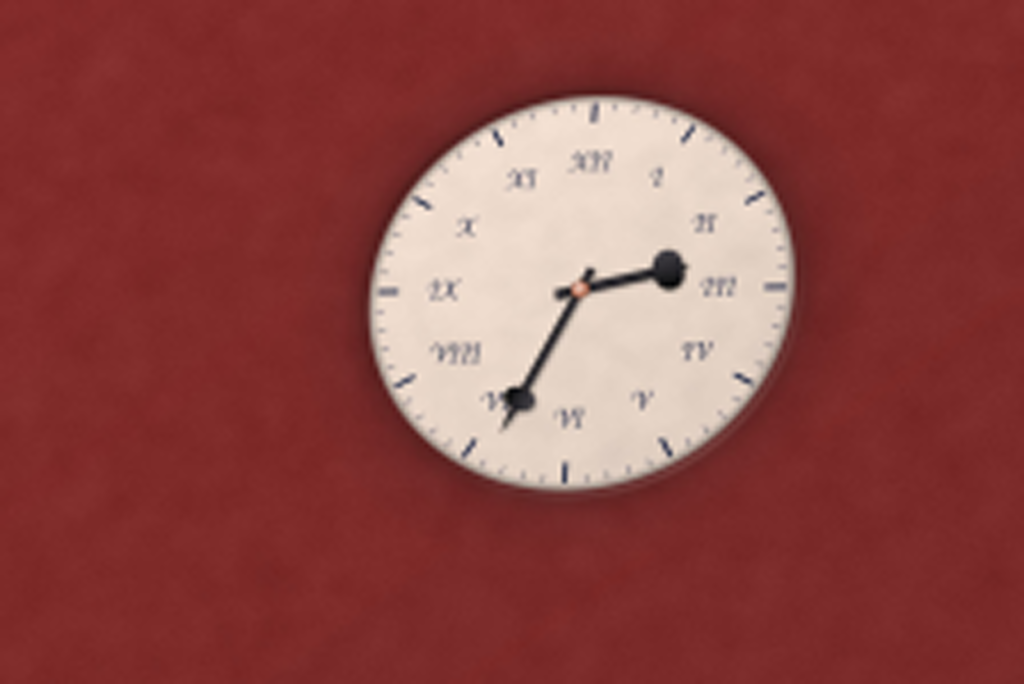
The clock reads {"hour": 2, "minute": 34}
